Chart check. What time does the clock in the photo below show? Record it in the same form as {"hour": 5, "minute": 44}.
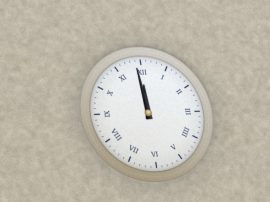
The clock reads {"hour": 11, "minute": 59}
